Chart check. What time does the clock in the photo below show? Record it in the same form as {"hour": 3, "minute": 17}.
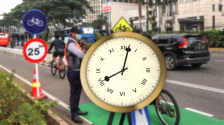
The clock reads {"hour": 8, "minute": 2}
